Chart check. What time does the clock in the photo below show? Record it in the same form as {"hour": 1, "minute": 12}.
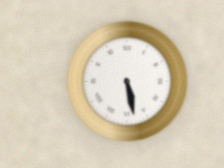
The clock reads {"hour": 5, "minute": 28}
